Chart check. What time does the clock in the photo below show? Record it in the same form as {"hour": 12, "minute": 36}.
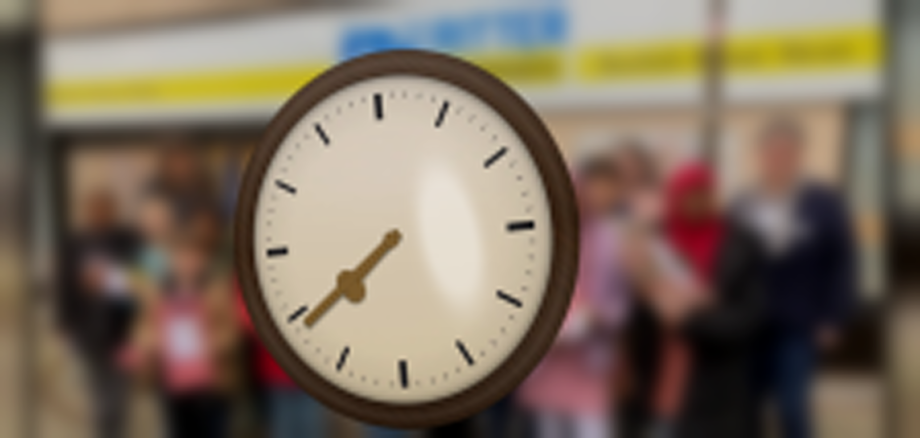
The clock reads {"hour": 7, "minute": 39}
